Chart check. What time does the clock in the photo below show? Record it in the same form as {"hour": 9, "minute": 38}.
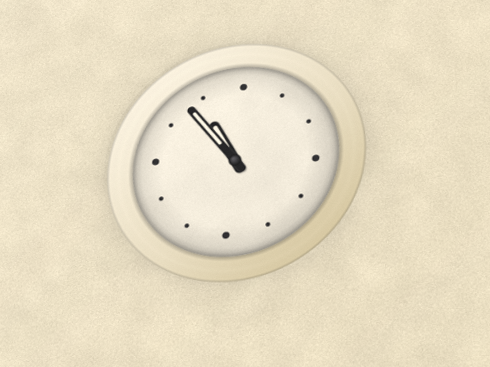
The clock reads {"hour": 10, "minute": 53}
